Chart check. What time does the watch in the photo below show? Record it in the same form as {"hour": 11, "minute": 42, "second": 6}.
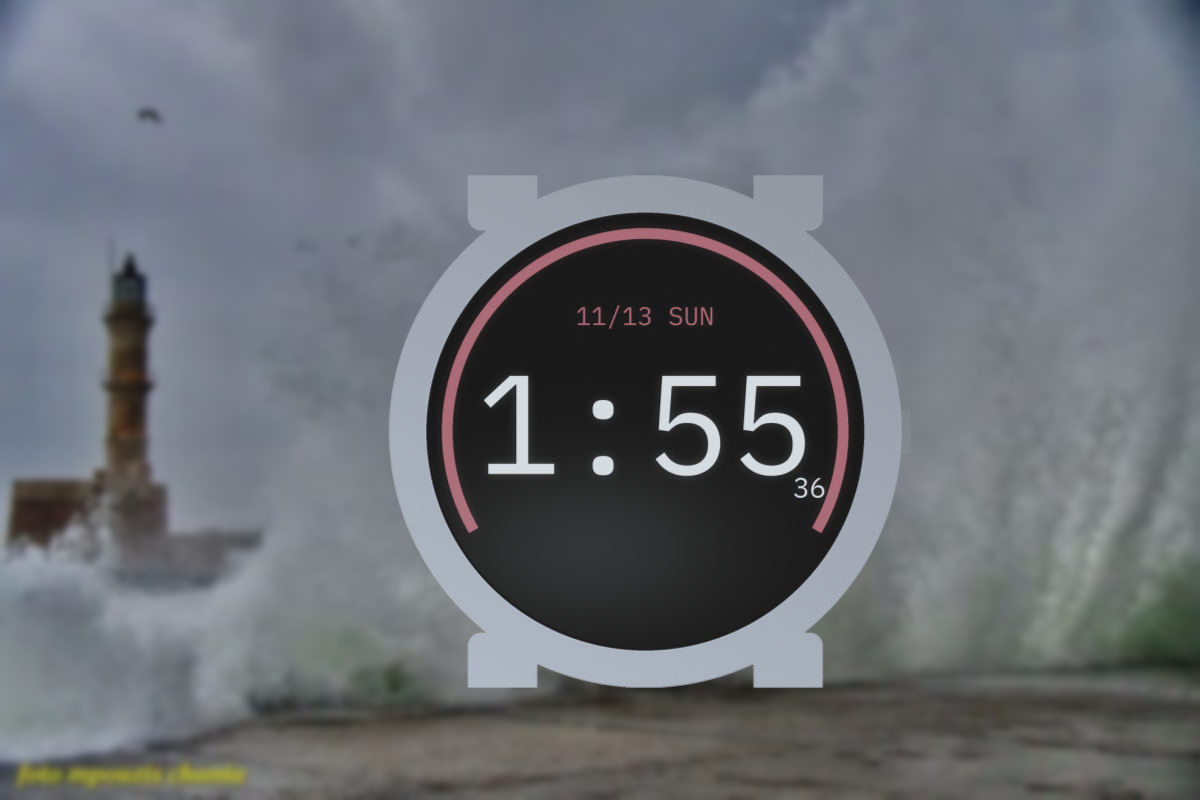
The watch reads {"hour": 1, "minute": 55, "second": 36}
